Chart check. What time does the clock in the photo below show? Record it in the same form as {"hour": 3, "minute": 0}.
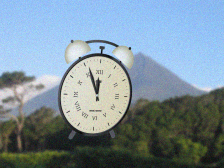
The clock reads {"hour": 11, "minute": 56}
